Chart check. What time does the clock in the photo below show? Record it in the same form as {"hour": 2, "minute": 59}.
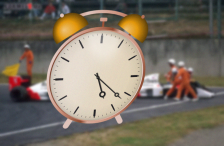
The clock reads {"hour": 5, "minute": 22}
